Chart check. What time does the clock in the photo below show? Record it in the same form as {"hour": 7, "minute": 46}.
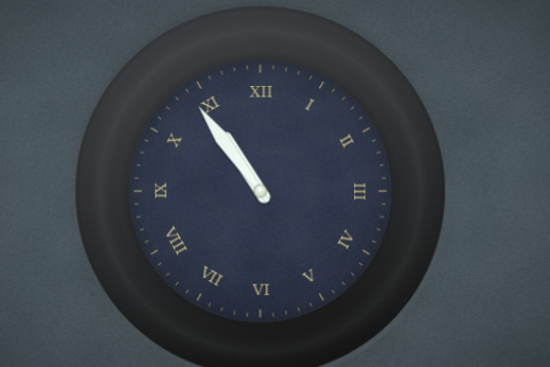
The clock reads {"hour": 10, "minute": 54}
